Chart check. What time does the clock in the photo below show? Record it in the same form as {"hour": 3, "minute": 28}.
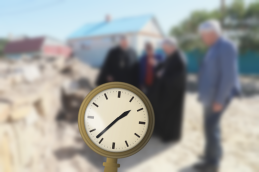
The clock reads {"hour": 1, "minute": 37}
